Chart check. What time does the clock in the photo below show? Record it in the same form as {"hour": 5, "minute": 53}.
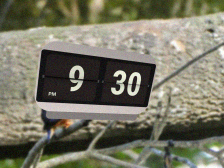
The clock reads {"hour": 9, "minute": 30}
